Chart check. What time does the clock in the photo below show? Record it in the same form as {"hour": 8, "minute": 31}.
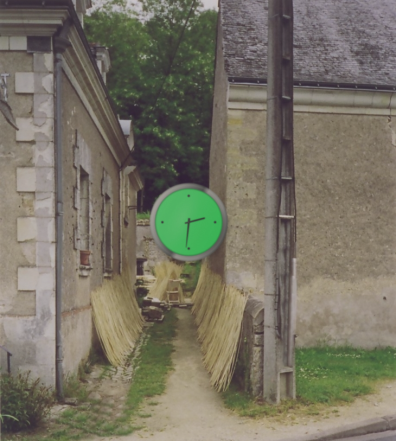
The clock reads {"hour": 2, "minute": 31}
